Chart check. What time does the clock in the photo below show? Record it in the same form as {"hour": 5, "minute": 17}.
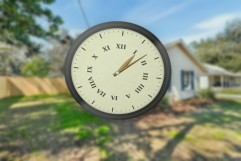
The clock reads {"hour": 1, "minute": 8}
